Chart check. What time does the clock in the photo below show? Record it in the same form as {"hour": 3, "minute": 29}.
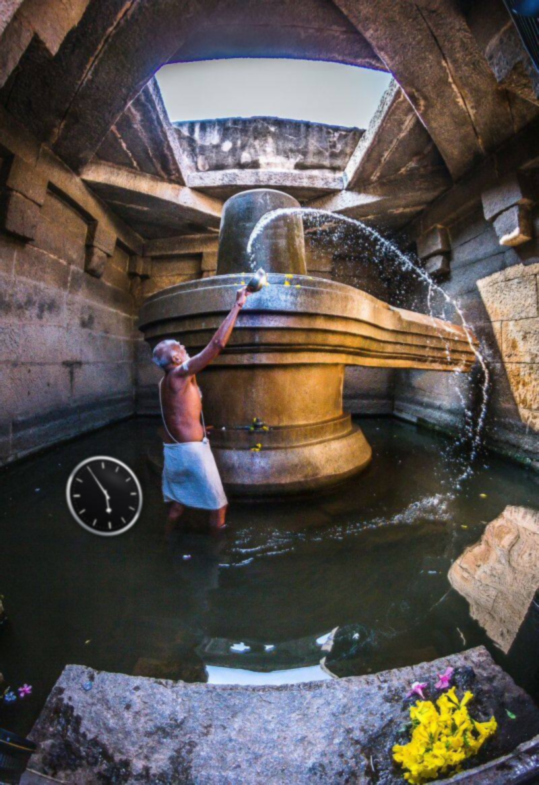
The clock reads {"hour": 5, "minute": 55}
